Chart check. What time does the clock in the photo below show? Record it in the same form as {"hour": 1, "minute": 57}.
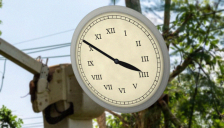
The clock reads {"hour": 3, "minute": 51}
